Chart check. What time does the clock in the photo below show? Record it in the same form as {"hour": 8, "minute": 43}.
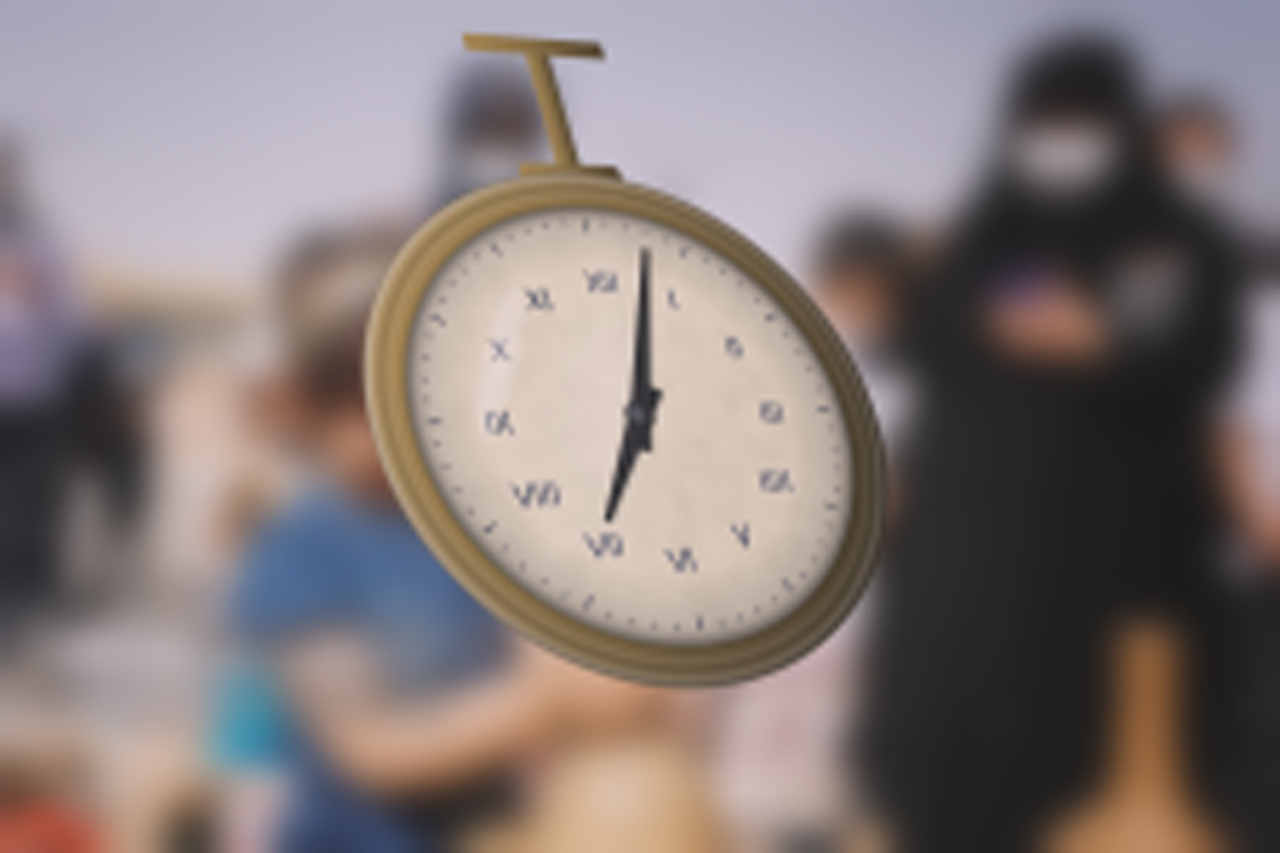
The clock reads {"hour": 7, "minute": 3}
